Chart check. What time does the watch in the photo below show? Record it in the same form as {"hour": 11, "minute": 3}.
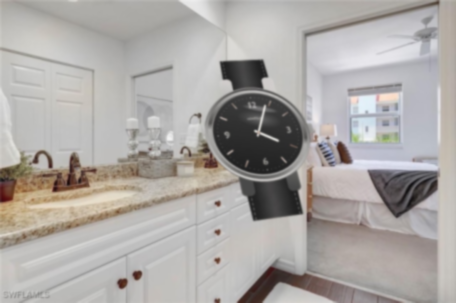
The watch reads {"hour": 4, "minute": 4}
